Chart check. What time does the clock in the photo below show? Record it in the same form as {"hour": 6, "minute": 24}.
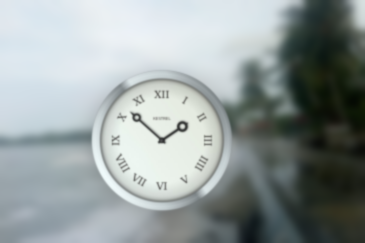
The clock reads {"hour": 1, "minute": 52}
